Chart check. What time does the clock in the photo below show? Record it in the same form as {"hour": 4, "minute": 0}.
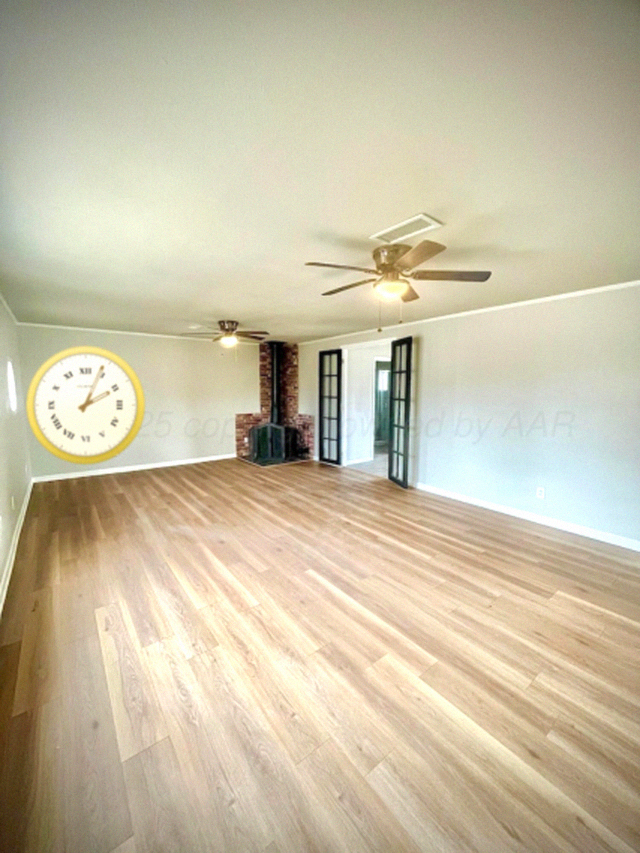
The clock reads {"hour": 2, "minute": 4}
